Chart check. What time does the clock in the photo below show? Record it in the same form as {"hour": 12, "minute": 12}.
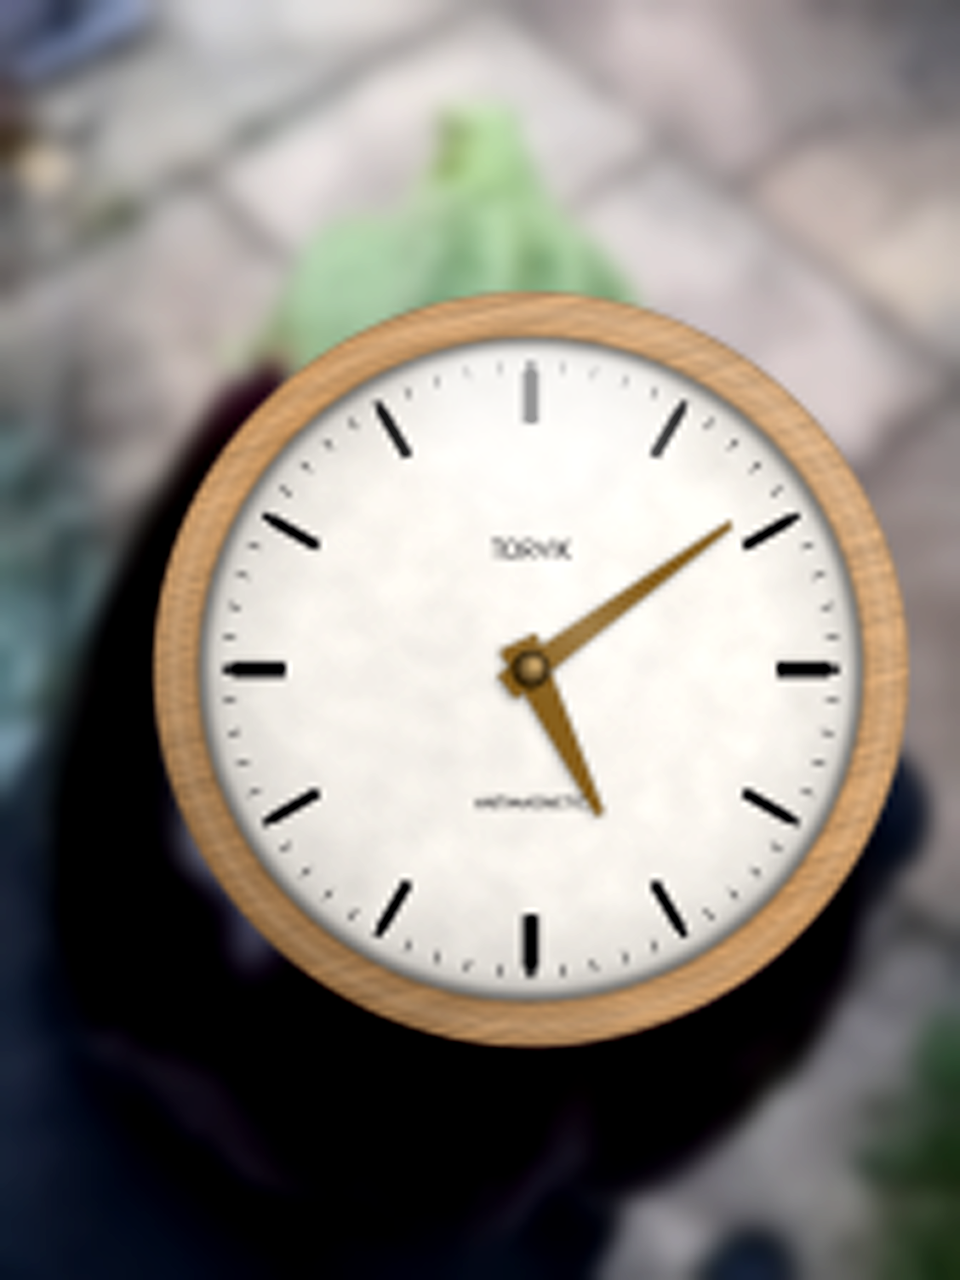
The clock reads {"hour": 5, "minute": 9}
